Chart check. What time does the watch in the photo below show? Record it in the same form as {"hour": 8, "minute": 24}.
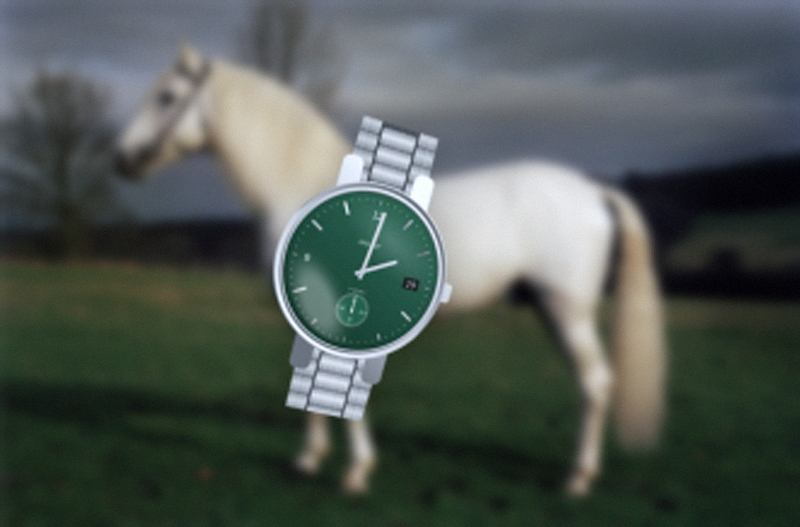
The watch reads {"hour": 2, "minute": 1}
